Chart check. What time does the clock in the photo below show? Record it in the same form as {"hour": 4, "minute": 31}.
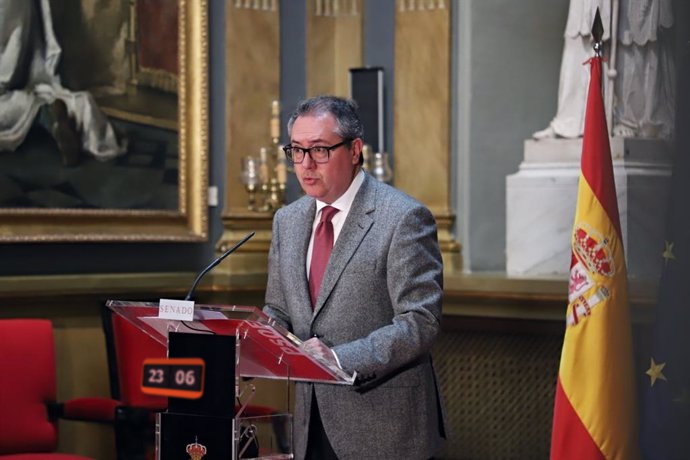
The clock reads {"hour": 23, "minute": 6}
